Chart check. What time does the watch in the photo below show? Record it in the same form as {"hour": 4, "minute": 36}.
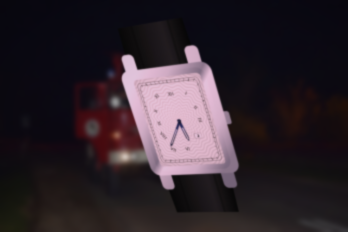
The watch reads {"hour": 5, "minute": 36}
